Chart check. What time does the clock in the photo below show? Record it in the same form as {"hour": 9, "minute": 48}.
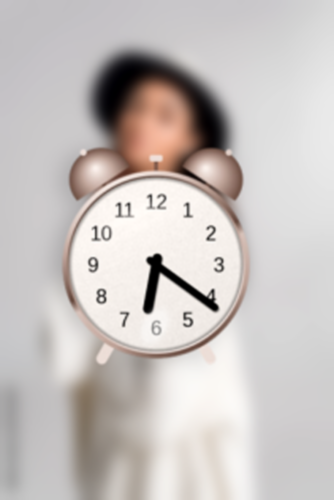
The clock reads {"hour": 6, "minute": 21}
